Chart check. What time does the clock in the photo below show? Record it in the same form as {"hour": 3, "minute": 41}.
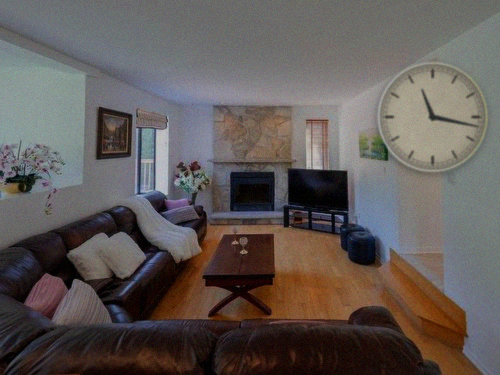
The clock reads {"hour": 11, "minute": 17}
